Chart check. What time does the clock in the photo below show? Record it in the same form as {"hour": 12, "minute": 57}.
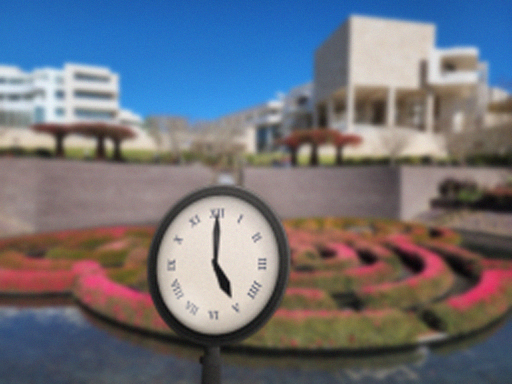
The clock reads {"hour": 5, "minute": 0}
